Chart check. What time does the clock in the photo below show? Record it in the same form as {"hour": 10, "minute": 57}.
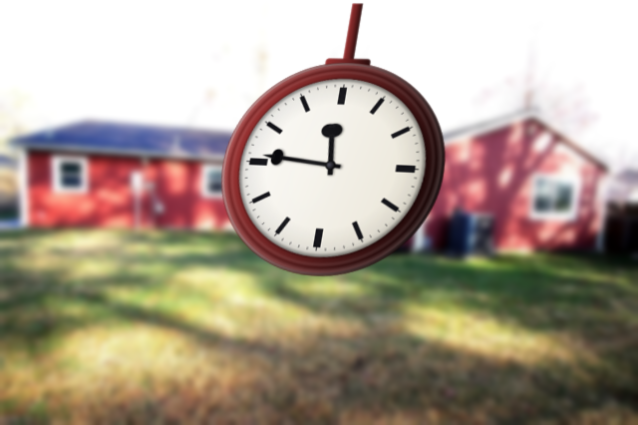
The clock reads {"hour": 11, "minute": 46}
